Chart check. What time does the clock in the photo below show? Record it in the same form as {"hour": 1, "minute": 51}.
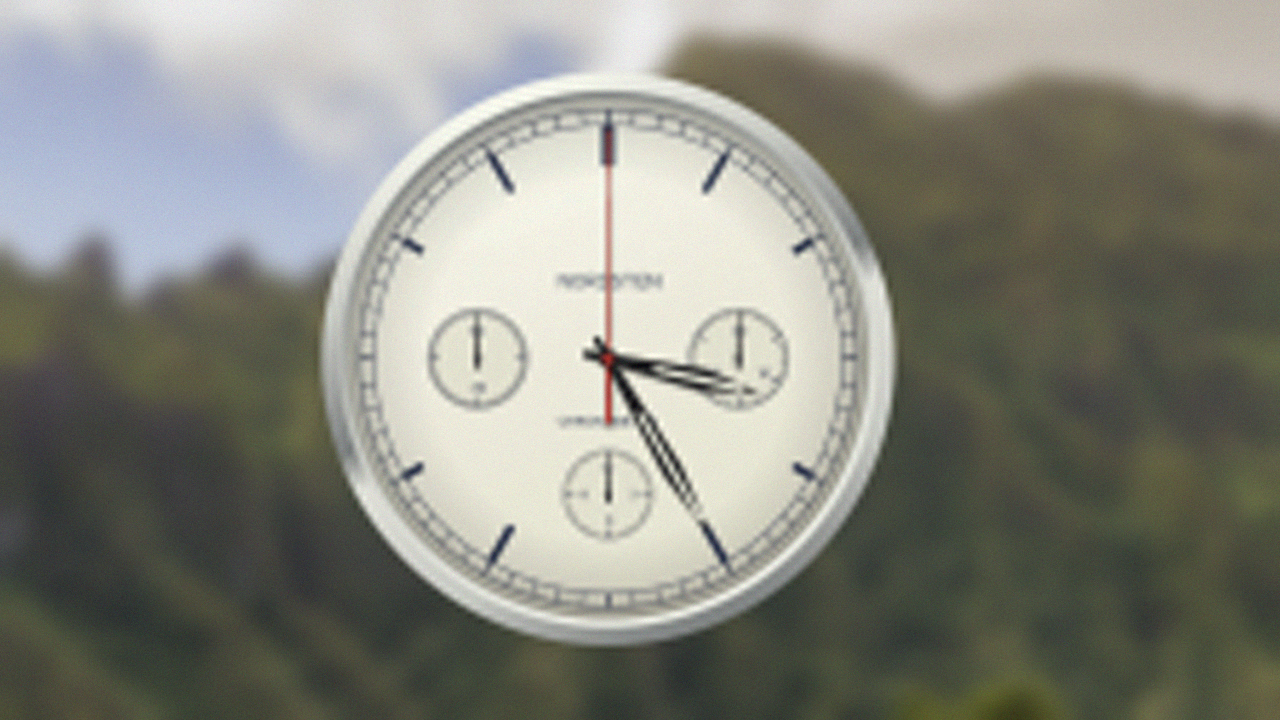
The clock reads {"hour": 3, "minute": 25}
